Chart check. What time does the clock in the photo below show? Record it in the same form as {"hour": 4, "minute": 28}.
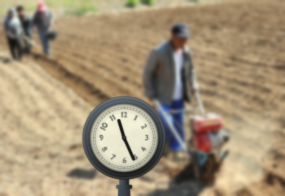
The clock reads {"hour": 11, "minute": 26}
